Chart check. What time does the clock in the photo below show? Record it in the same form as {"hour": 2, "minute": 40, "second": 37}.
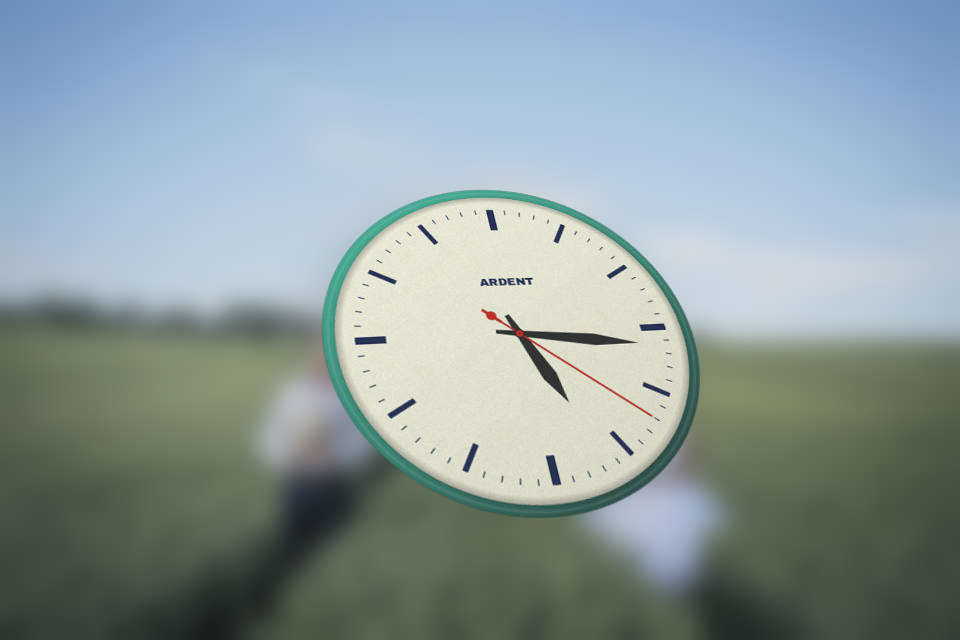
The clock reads {"hour": 5, "minute": 16, "second": 22}
